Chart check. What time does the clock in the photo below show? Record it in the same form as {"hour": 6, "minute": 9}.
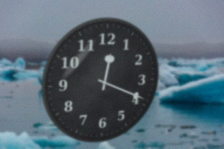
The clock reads {"hour": 12, "minute": 19}
